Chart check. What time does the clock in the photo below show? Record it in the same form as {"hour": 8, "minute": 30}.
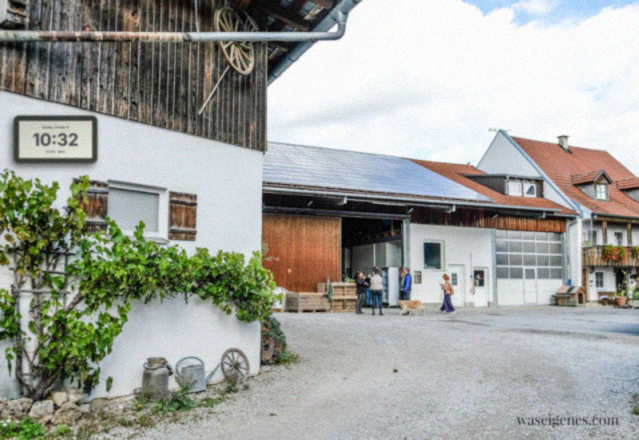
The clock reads {"hour": 10, "minute": 32}
